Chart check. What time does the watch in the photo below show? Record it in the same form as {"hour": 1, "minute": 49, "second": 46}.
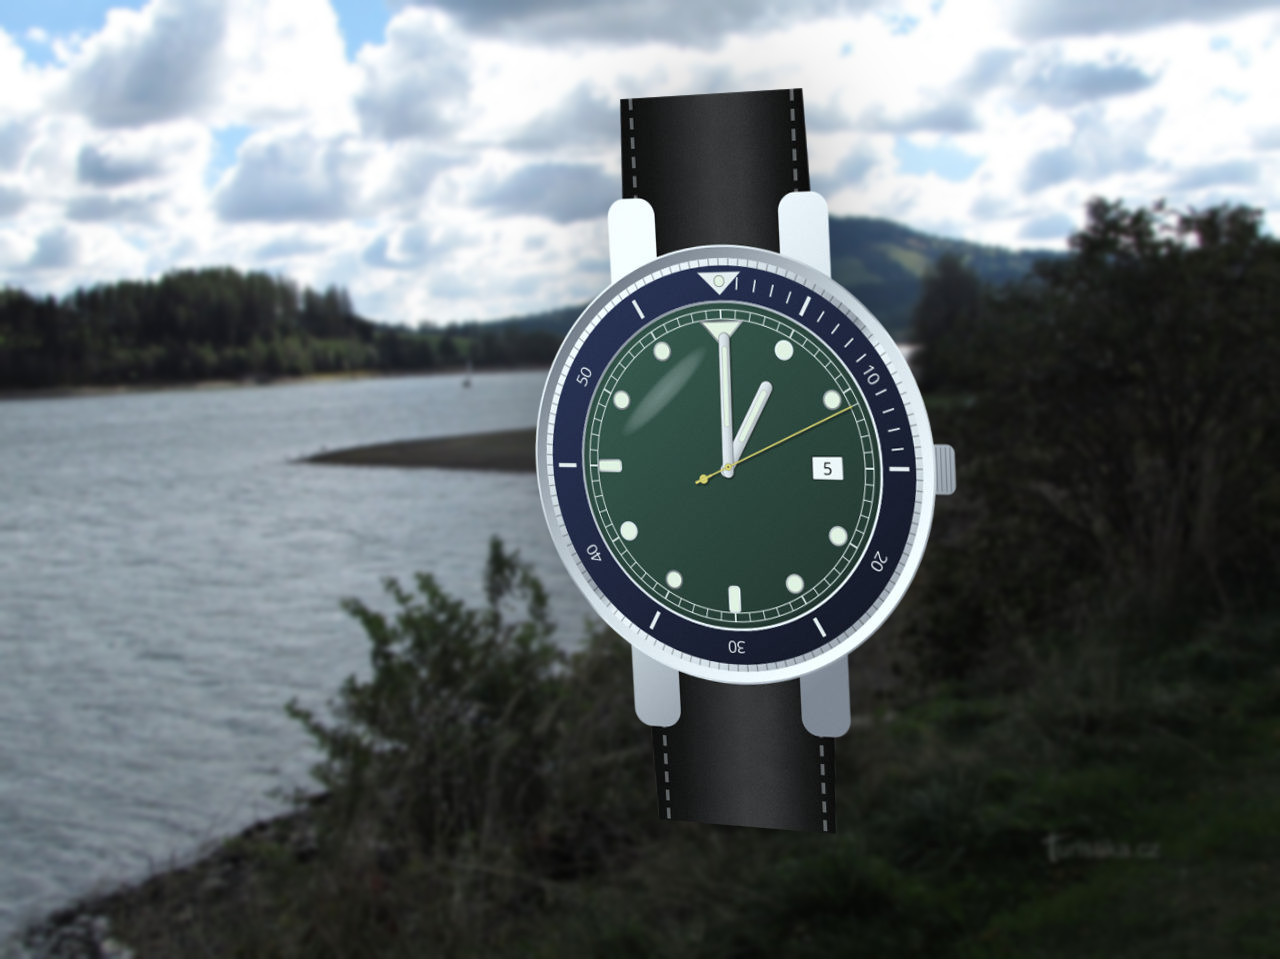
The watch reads {"hour": 1, "minute": 0, "second": 11}
